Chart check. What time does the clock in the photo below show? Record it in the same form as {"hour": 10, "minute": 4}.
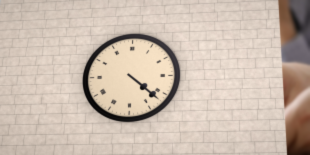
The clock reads {"hour": 4, "minute": 22}
